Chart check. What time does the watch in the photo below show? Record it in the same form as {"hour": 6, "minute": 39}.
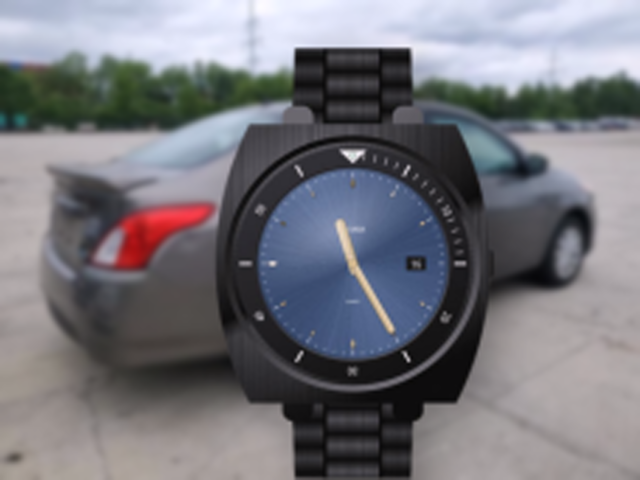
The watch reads {"hour": 11, "minute": 25}
